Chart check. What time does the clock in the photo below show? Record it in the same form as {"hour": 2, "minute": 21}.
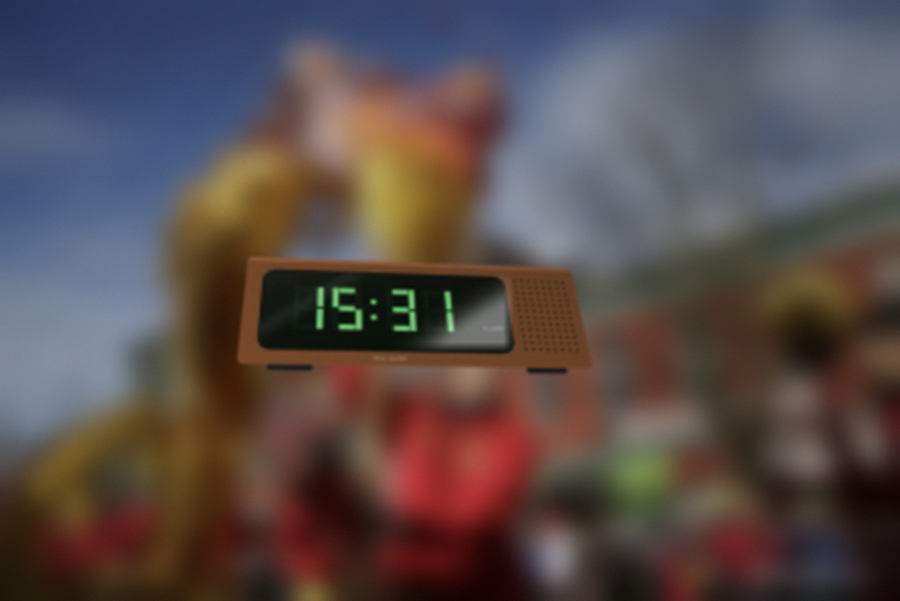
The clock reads {"hour": 15, "minute": 31}
